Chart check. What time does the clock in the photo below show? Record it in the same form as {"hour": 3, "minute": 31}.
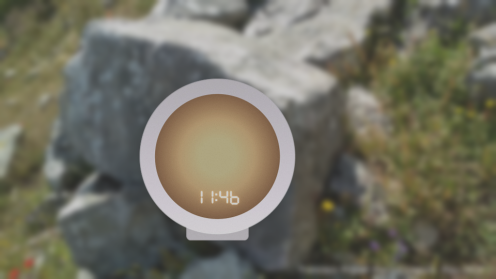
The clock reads {"hour": 11, "minute": 46}
